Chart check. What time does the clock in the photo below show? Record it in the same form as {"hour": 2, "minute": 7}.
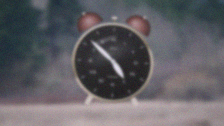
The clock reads {"hour": 4, "minute": 52}
